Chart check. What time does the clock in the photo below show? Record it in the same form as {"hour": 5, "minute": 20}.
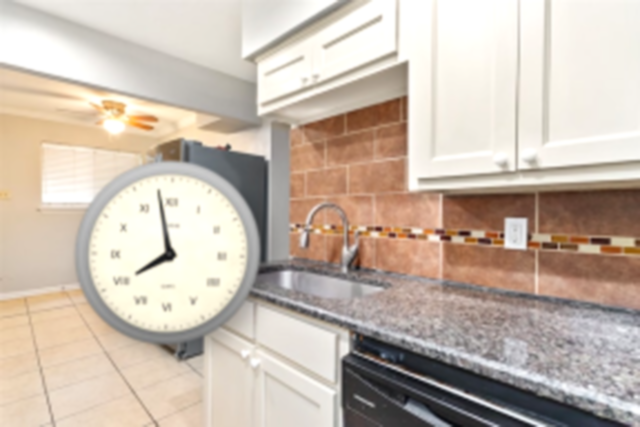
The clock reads {"hour": 7, "minute": 58}
